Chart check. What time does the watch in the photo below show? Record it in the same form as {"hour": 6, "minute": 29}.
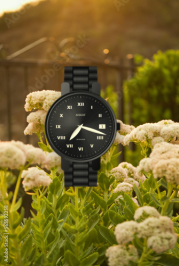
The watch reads {"hour": 7, "minute": 18}
